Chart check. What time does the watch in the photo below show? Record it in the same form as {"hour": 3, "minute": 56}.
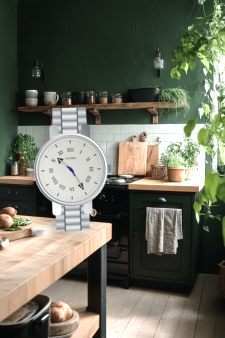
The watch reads {"hour": 10, "minute": 25}
